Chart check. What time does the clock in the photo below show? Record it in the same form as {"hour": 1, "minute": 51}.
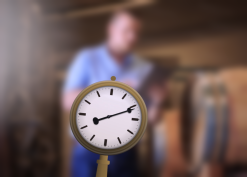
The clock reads {"hour": 8, "minute": 11}
